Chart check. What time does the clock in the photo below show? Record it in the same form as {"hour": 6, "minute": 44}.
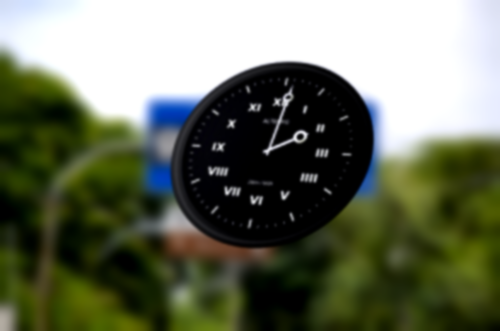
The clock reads {"hour": 2, "minute": 1}
